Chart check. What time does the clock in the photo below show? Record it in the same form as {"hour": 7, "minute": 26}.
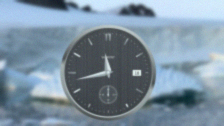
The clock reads {"hour": 11, "minute": 43}
